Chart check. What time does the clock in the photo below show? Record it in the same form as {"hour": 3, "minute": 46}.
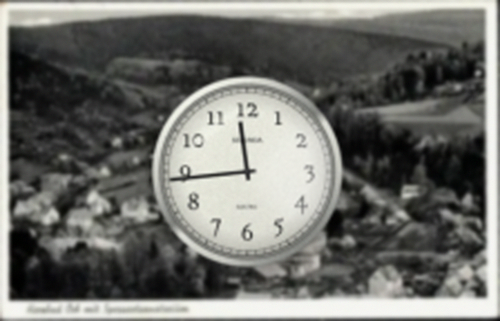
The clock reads {"hour": 11, "minute": 44}
